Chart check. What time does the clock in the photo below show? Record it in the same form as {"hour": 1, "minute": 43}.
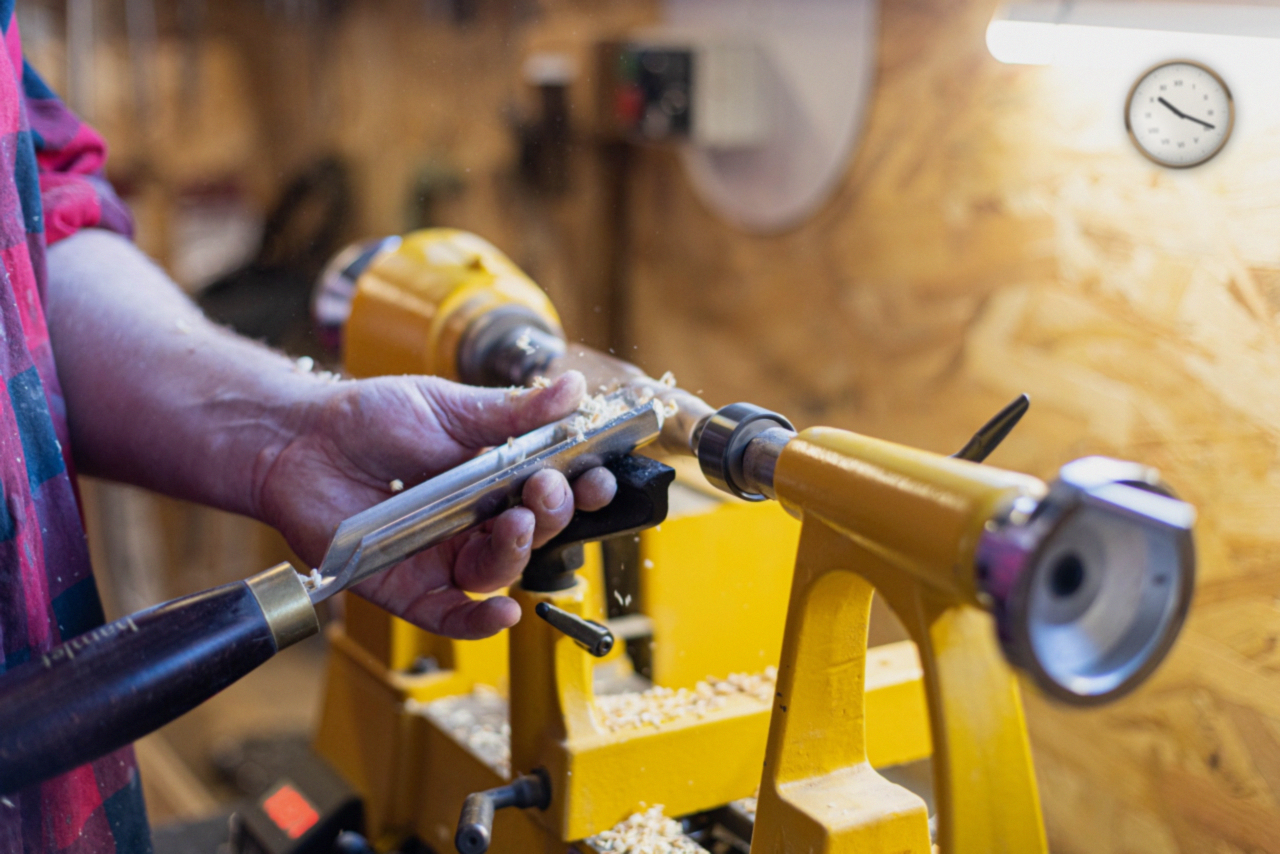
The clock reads {"hour": 10, "minute": 19}
